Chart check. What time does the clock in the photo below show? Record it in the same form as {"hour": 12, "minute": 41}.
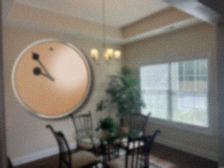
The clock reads {"hour": 9, "minute": 54}
